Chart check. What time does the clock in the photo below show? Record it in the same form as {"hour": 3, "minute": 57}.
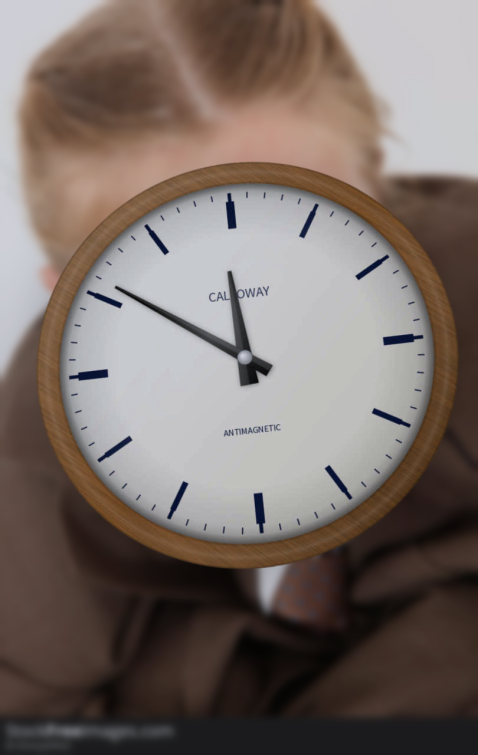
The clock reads {"hour": 11, "minute": 51}
